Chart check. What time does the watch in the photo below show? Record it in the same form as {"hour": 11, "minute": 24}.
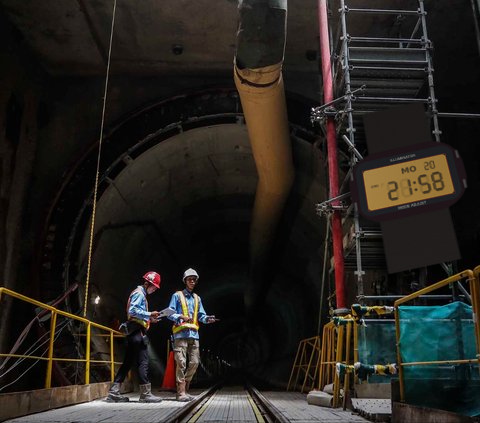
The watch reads {"hour": 21, "minute": 58}
